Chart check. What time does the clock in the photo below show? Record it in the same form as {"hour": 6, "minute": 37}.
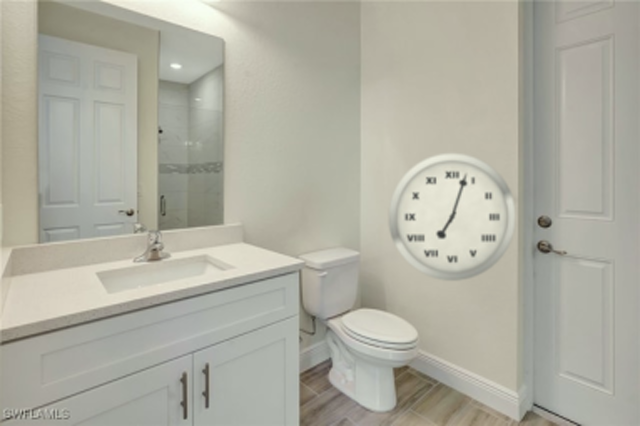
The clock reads {"hour": 7, "minute": 3}
